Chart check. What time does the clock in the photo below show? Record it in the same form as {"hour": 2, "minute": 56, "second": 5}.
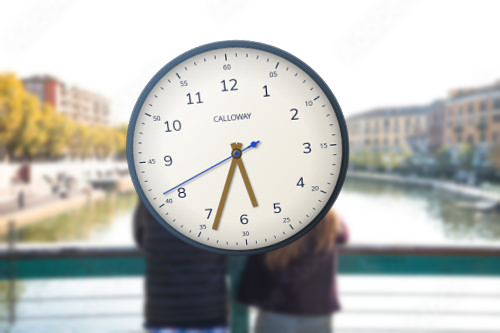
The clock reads {"hour": 5, "minute": 33, "second": 41}
